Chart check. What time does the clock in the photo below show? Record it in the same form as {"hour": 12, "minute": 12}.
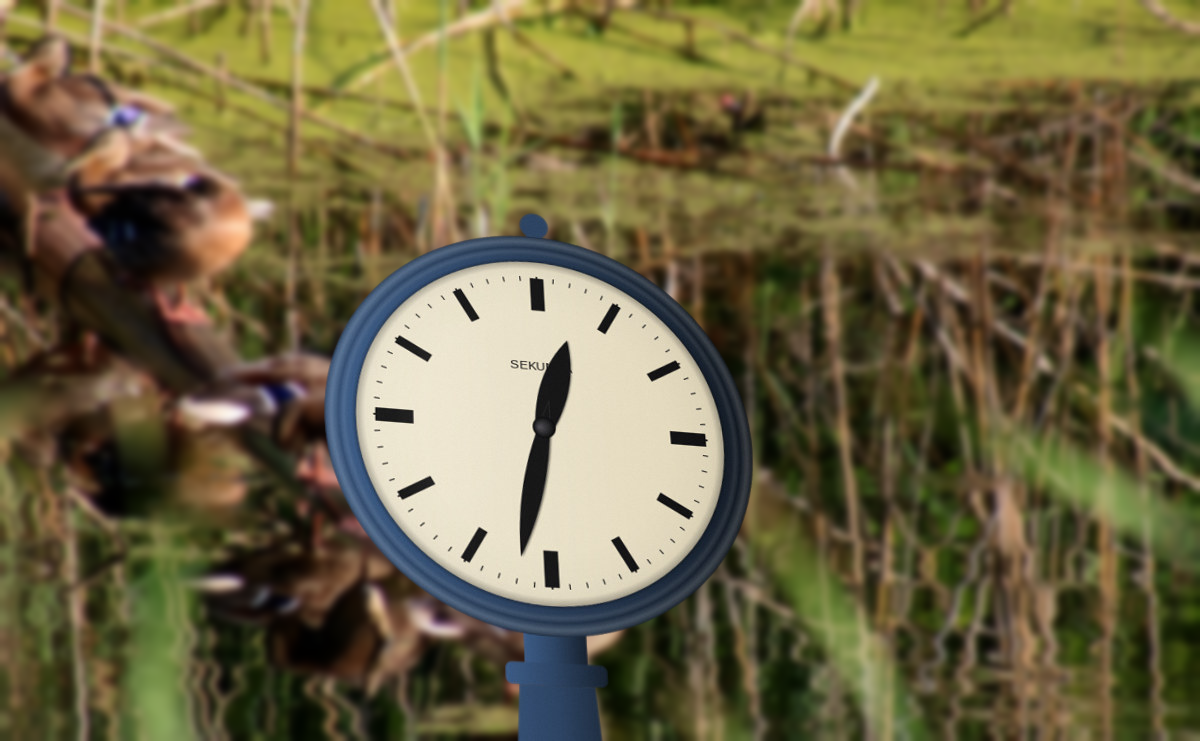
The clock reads {"hour": 12, "minute": 32}
